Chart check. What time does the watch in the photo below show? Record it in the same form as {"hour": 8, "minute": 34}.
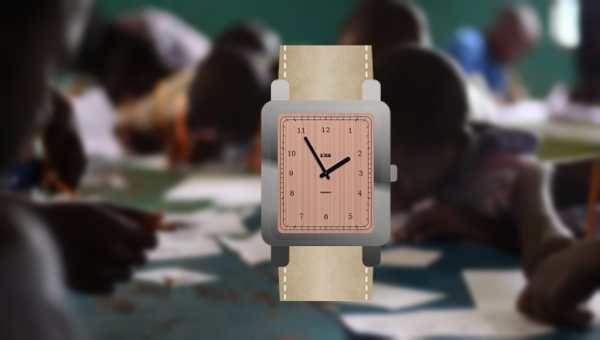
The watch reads {"hour": 1, "minute": 55}
